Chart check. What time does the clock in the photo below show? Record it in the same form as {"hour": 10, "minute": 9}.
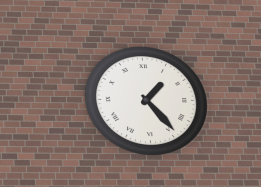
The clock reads {"hour": 1, "minute": 24}
